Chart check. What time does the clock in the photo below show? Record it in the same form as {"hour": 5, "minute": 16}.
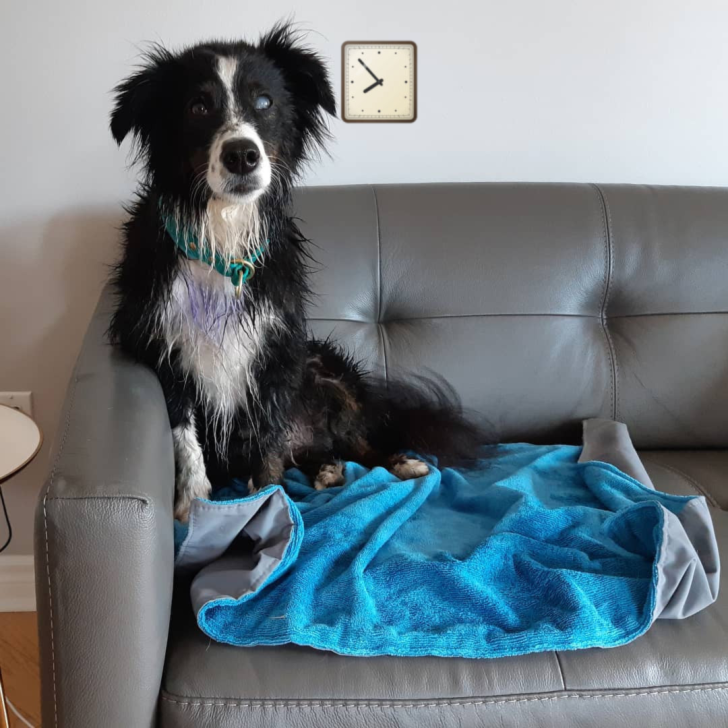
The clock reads {"hour": 7, "minute": 53}
